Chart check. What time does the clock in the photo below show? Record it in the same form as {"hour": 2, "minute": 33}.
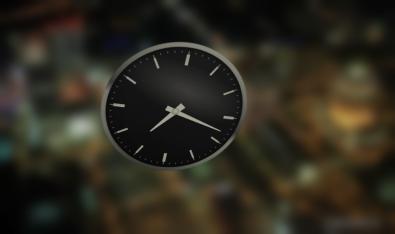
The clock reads {"hour": 7, "minute": 18}
